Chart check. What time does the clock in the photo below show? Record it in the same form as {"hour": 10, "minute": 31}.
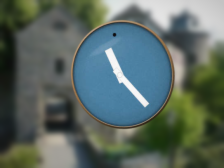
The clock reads {"hour": 11, "minute": 24}
